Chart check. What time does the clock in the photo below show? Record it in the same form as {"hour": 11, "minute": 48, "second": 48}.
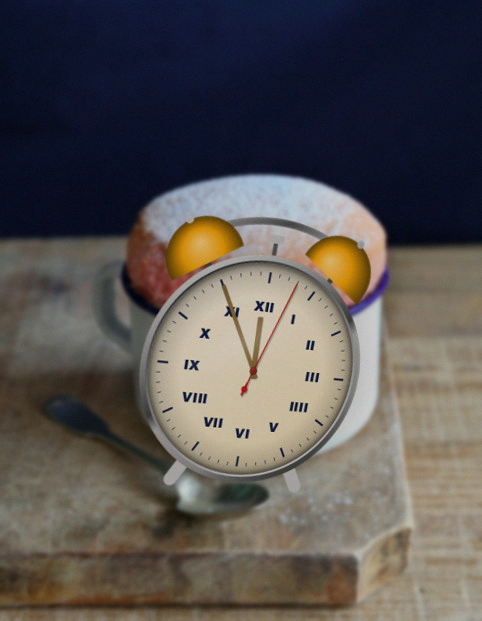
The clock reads {"hour": 11, "minute": 55, "second": 3}
